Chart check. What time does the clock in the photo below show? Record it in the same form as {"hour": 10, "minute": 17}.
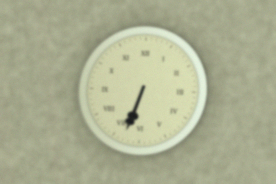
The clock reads {"hour": 6, "minute": 33}
